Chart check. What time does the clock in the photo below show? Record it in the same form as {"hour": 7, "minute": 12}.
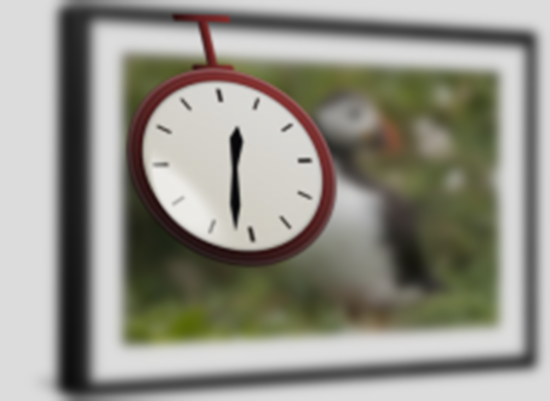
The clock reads {"hour": 12, "minute": 32}
